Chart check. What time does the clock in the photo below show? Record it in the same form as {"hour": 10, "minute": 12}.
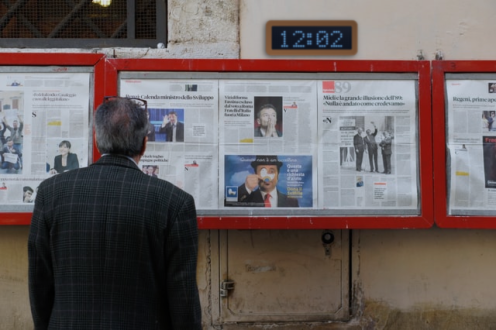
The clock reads {"hour": 12, "minute": 2}
